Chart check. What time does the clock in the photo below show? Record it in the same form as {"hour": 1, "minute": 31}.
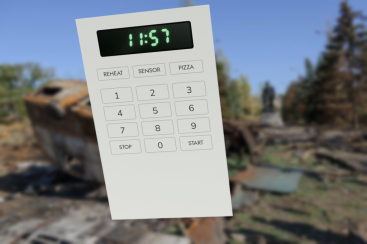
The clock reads {"hour": 11, "minute": 57}
